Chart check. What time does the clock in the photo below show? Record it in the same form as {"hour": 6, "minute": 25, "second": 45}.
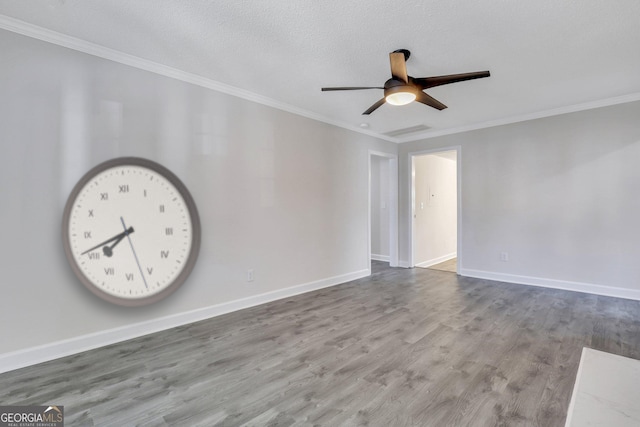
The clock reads {"hour": 7, "minute": 41, "second": 27}
